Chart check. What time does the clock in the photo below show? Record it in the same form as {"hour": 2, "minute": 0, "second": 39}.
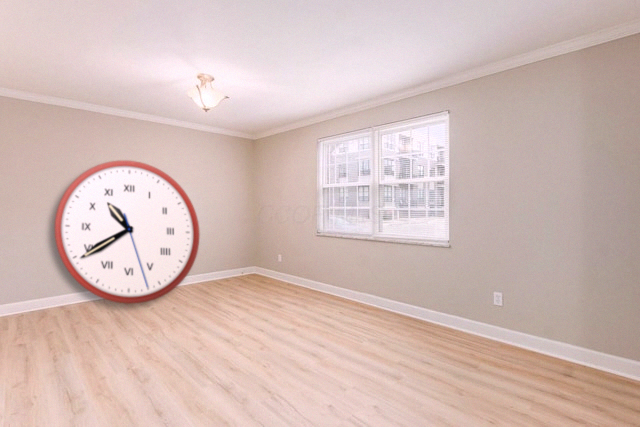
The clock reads {"hour": 10, "minute": 39, "second": 27}
